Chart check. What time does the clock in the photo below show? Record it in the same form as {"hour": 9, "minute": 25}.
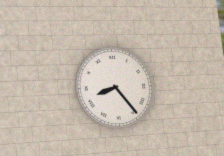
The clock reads {"hour": 8, "minute": 24}
